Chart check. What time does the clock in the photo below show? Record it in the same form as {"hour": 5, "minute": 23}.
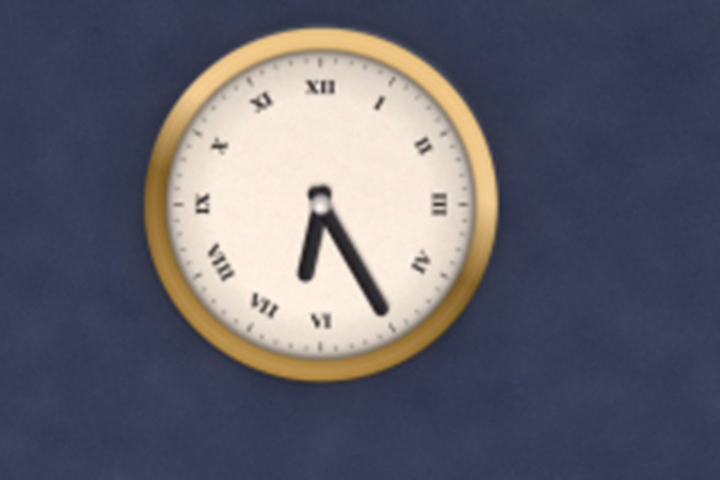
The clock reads {"hour": 6, "minute": 25}
